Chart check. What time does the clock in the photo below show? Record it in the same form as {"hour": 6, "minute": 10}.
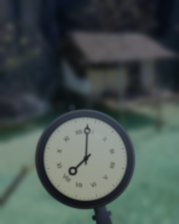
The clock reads {"hour": 8, "minute": 3}
